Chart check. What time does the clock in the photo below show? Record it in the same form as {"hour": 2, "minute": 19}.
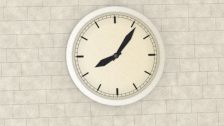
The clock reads {"hour": 8, "minute": 6}
